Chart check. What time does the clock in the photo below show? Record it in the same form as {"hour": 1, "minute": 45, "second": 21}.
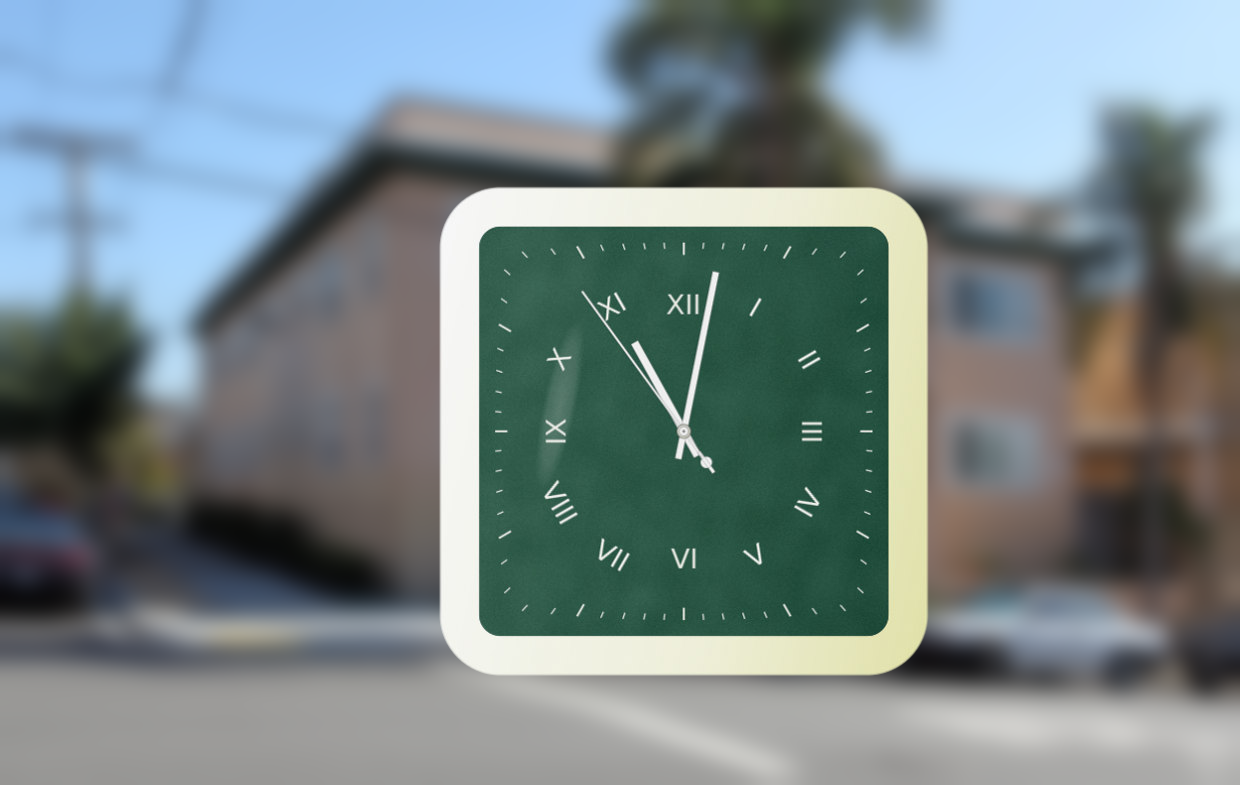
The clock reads {"hour": 11, "minute": 1, "second": 54}
